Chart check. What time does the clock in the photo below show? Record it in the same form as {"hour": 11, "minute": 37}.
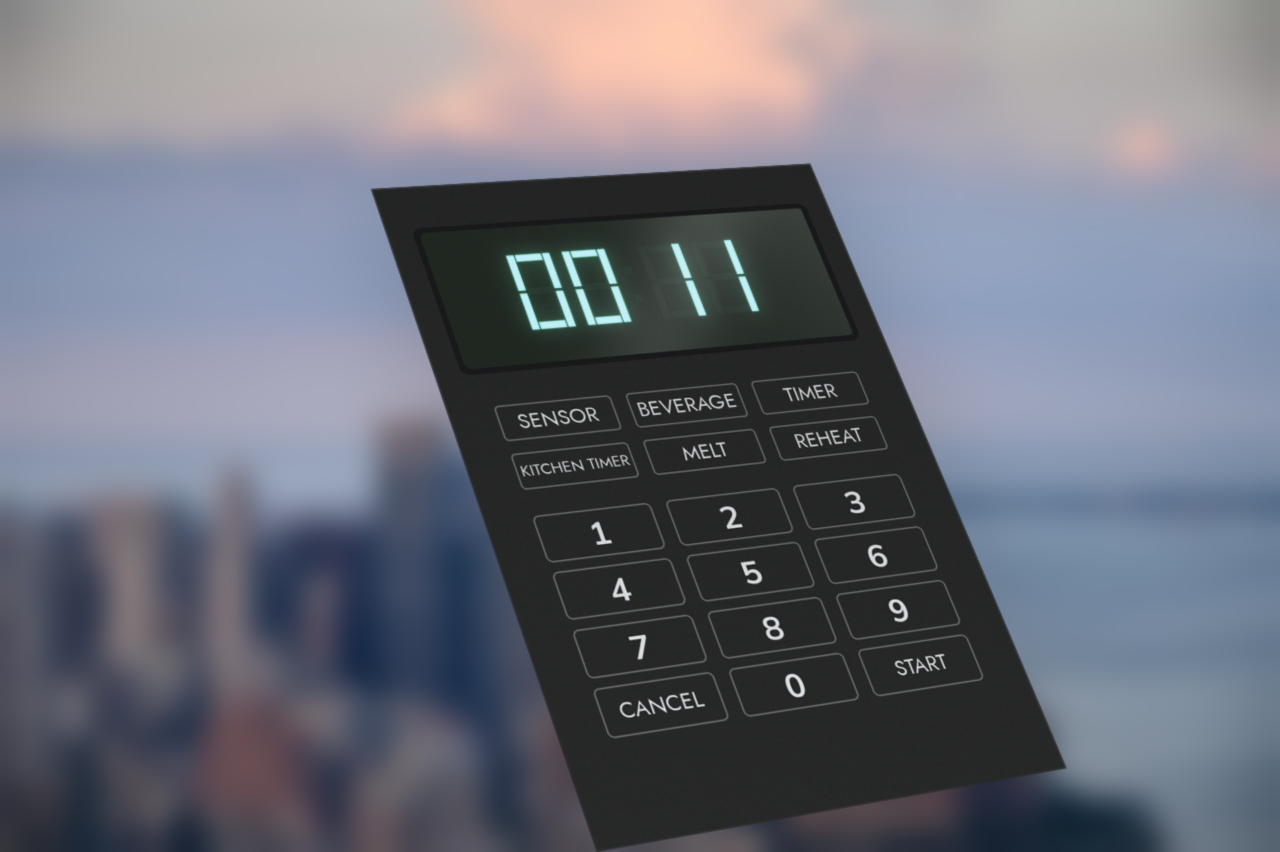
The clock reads {"hour": 0, "minute": 11}
